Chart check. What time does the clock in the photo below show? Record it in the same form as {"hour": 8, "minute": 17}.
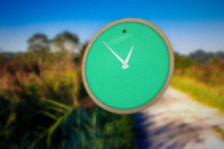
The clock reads {"hour": 12, "minute": 53}
